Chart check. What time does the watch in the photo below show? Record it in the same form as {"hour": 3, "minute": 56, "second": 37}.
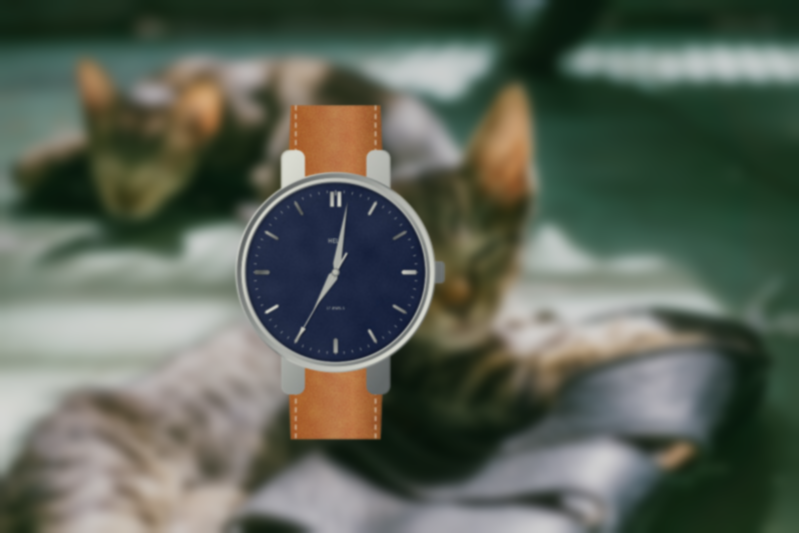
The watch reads {"hour": 7, "minute": 1, "second": 35}
